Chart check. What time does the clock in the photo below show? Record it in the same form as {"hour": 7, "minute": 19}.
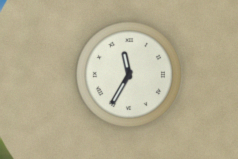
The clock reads {"hour": 11, "minute": 35}
